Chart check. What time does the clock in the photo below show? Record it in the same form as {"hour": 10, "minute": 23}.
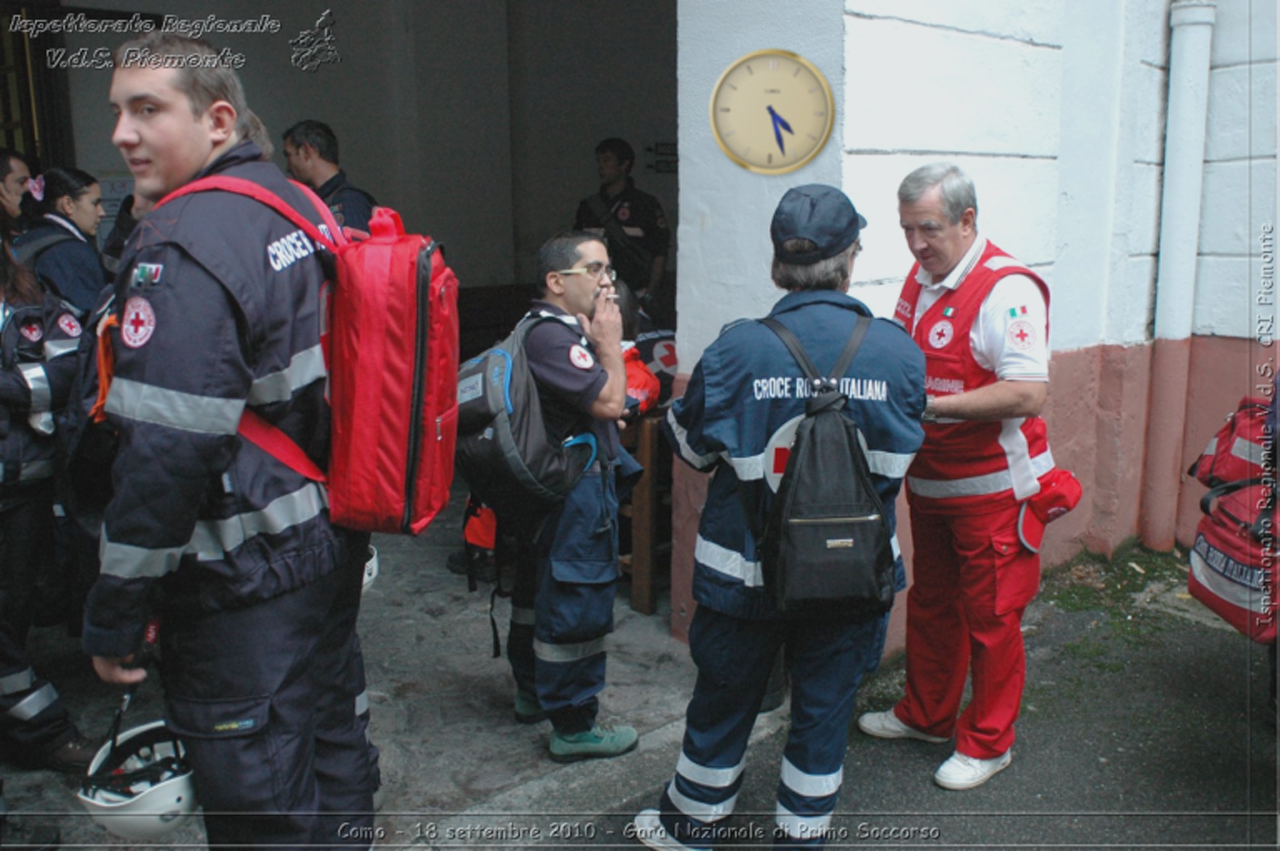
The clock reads {"hour": 4, "minute": 27}
